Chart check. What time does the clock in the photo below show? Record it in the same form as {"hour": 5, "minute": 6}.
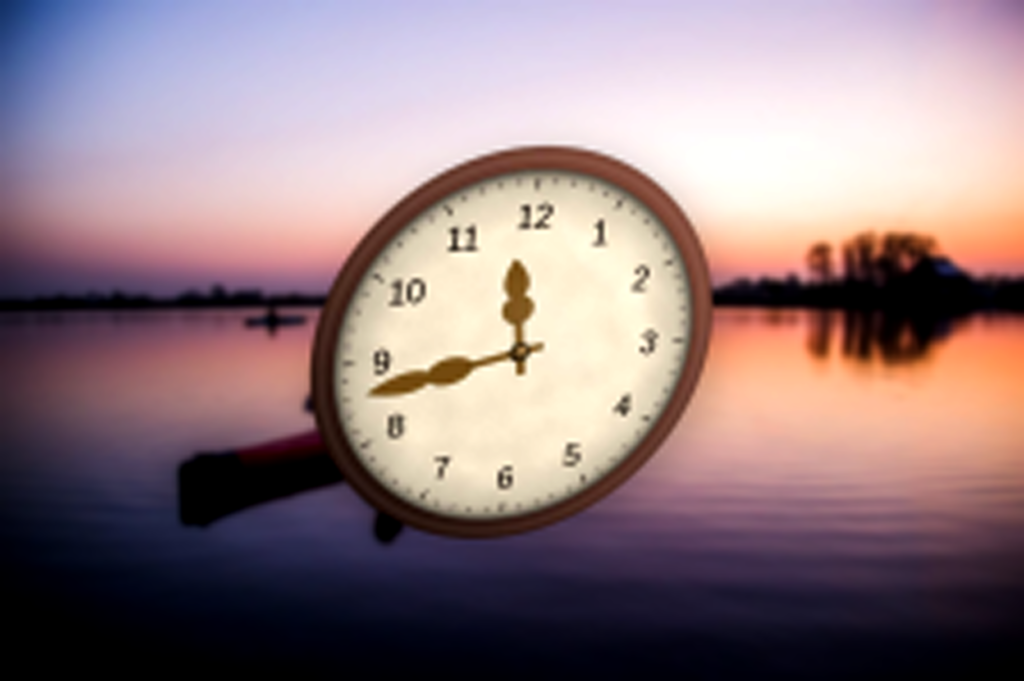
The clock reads {"hour": 11, "minute": 43}
